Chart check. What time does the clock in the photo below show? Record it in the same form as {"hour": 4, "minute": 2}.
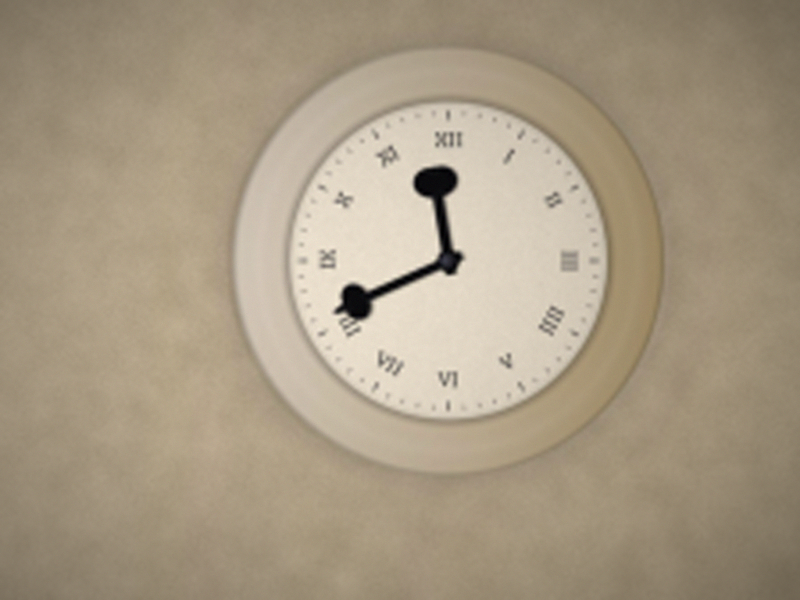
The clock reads {"hour": 11, "minute": 41}
